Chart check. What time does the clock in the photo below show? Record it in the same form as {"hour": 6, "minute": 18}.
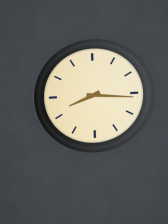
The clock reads {"hour": 8, "minute": 16}
